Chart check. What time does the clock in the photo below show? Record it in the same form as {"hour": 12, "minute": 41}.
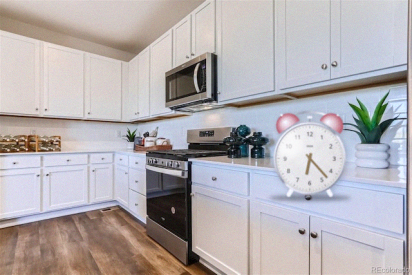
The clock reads {"hour": 6, "minute": 23}
